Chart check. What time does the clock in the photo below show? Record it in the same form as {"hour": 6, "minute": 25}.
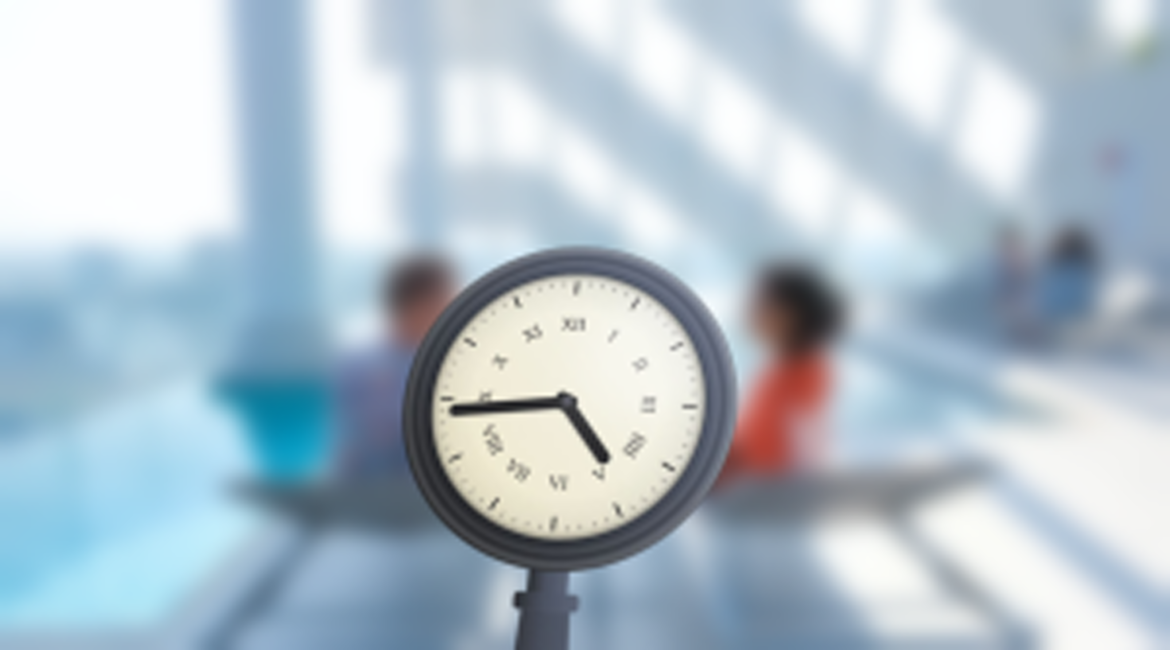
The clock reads {"hour": 4, "minute": 44}
